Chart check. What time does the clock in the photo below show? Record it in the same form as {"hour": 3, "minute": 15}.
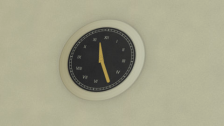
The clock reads {"hour": 11, "minute": 25}
